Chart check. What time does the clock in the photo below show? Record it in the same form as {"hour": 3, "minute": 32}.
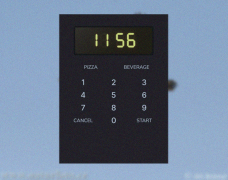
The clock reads {"hour": 11, "minute": 56}
